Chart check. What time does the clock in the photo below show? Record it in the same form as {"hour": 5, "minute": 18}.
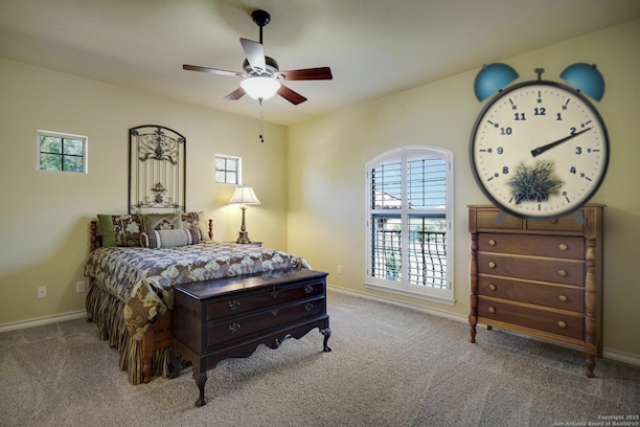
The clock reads {"hour": 2, "minute": 11}
